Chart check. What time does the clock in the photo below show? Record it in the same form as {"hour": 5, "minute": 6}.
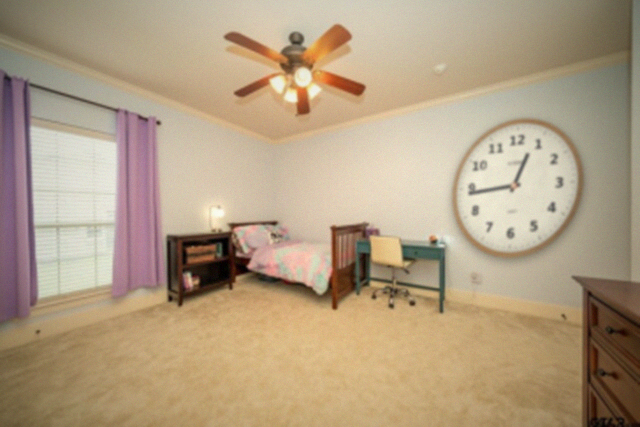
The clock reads {"hour": 12, "minute": 44}
